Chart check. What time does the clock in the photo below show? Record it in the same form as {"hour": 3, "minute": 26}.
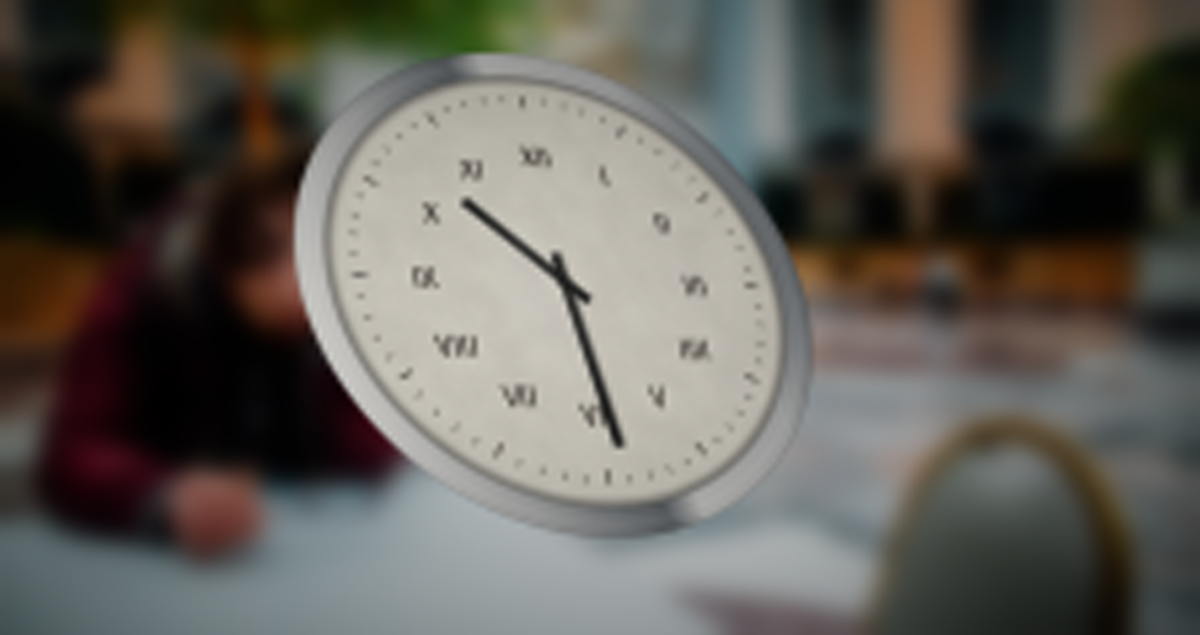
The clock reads {"hour": 10, "minute": 29}
